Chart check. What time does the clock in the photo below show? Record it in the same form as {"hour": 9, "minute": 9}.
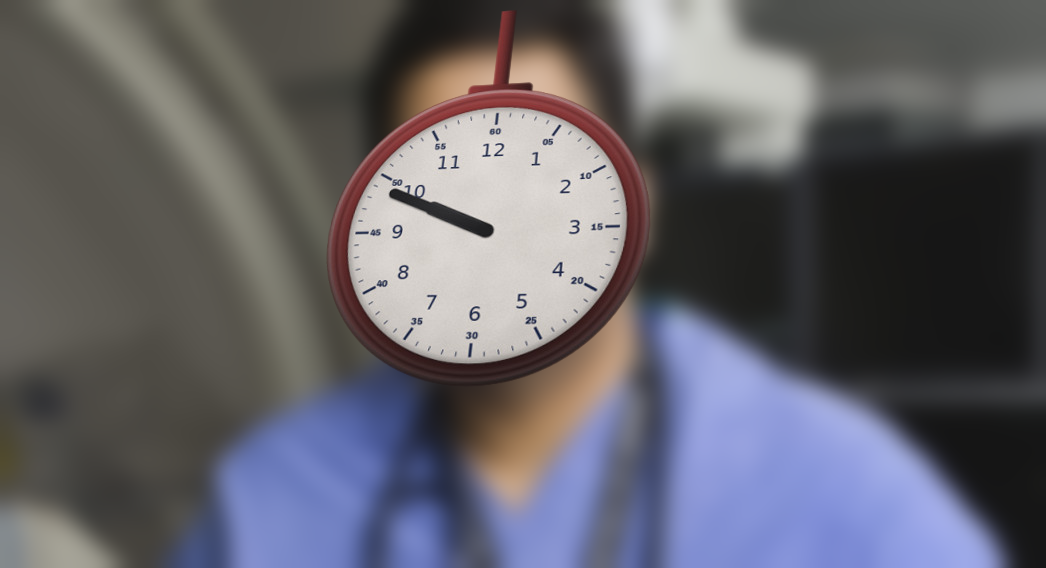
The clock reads {"hour": 9, "minute": 49}
